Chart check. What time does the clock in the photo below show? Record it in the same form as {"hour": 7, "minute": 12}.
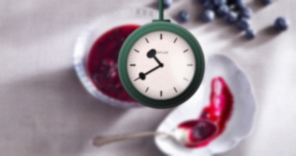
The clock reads {"hour": 10, "minute": 40}
